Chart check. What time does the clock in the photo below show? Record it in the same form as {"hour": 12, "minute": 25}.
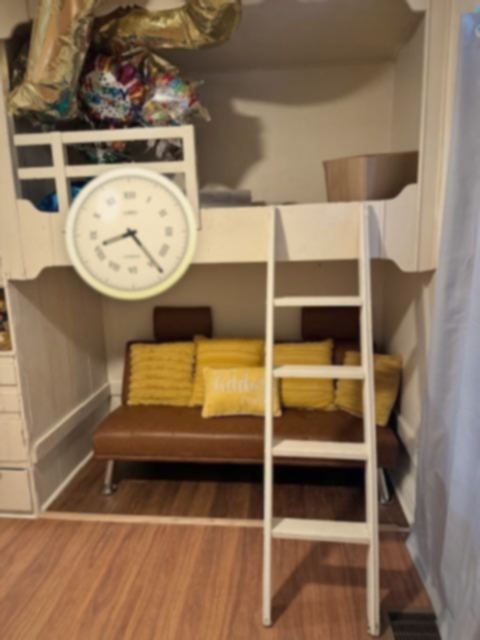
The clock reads {"hour": 8, "minute": 24}
